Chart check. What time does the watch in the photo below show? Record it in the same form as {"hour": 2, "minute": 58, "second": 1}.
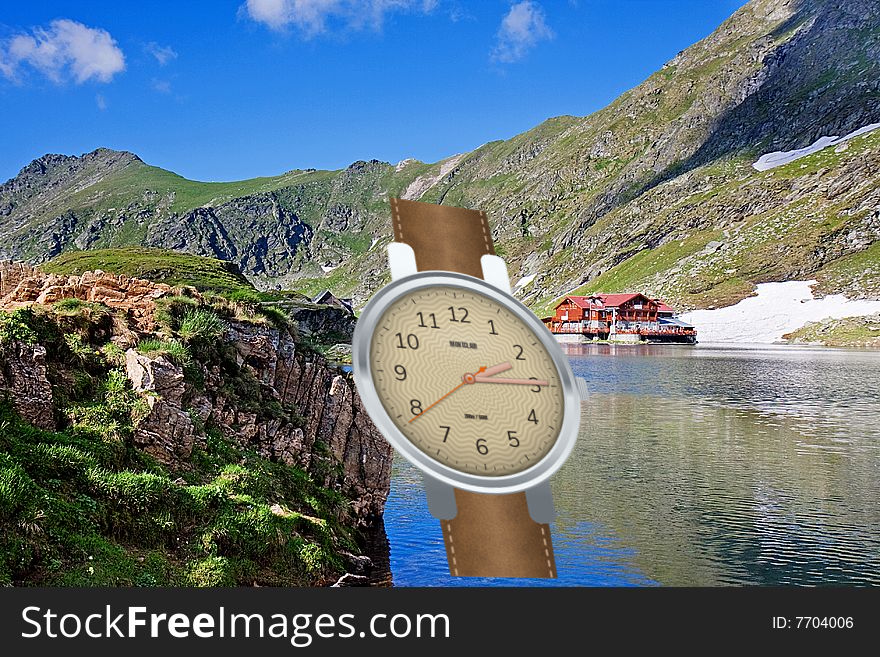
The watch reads {"hour": 2, "minute": 14, "second": 39}
